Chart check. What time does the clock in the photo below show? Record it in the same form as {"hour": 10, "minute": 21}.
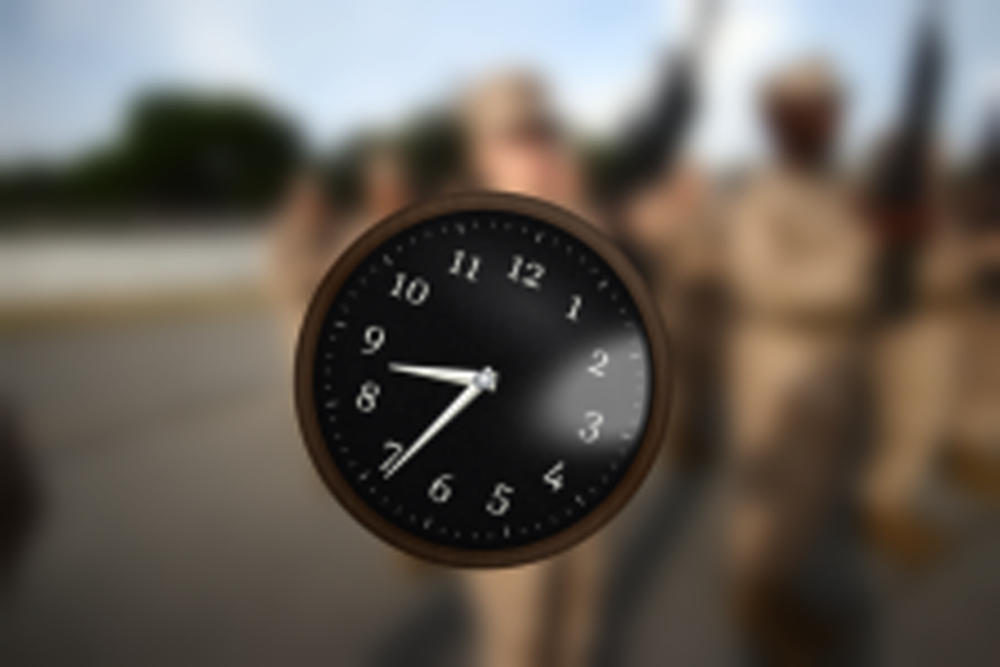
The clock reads {"hour": 8, "minute": 34}
